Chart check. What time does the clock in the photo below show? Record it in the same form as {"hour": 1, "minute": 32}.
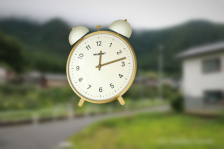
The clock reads {"hour": 12, "minute": 13}
